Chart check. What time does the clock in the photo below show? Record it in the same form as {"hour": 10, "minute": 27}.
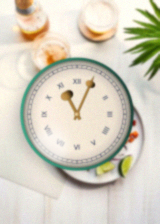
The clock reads {"hour": 11, "minute": 4}
